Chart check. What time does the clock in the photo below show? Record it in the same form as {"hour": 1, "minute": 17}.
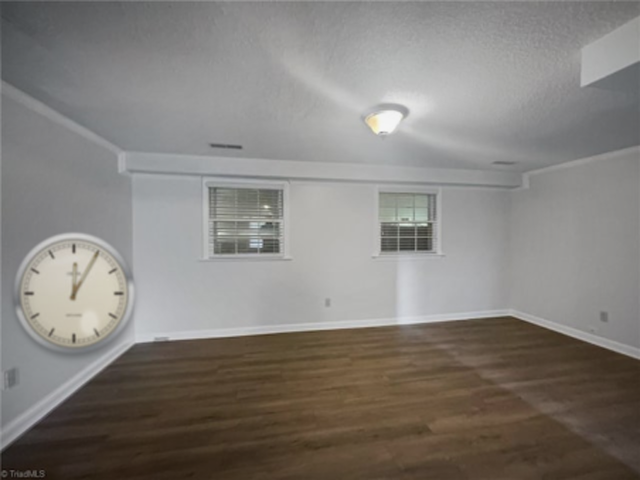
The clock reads {"hour": 12, "minute": 5}
